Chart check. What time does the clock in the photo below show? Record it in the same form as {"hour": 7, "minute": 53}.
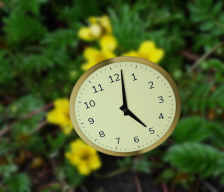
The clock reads {"hour": 5, "minute": 2}
